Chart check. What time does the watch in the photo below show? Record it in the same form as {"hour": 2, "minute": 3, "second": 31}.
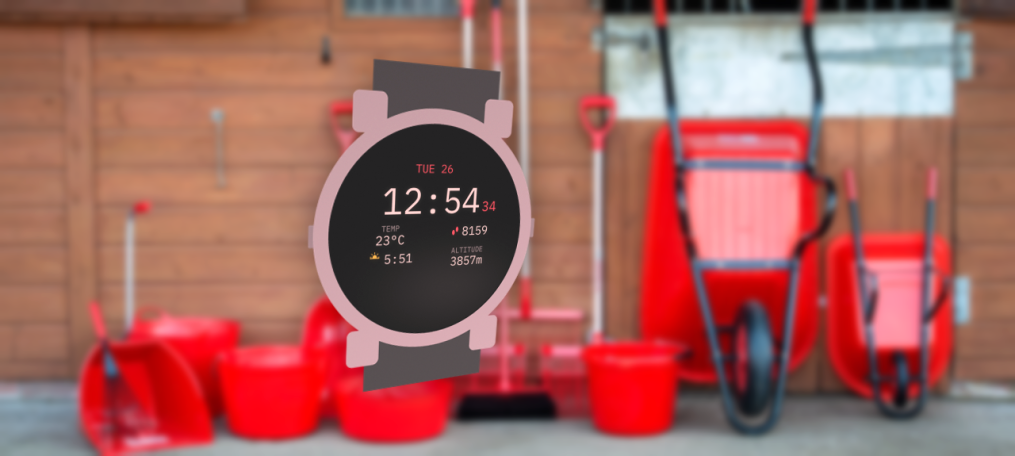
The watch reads {"hour": 12, "minute": 54, "second": 34}
